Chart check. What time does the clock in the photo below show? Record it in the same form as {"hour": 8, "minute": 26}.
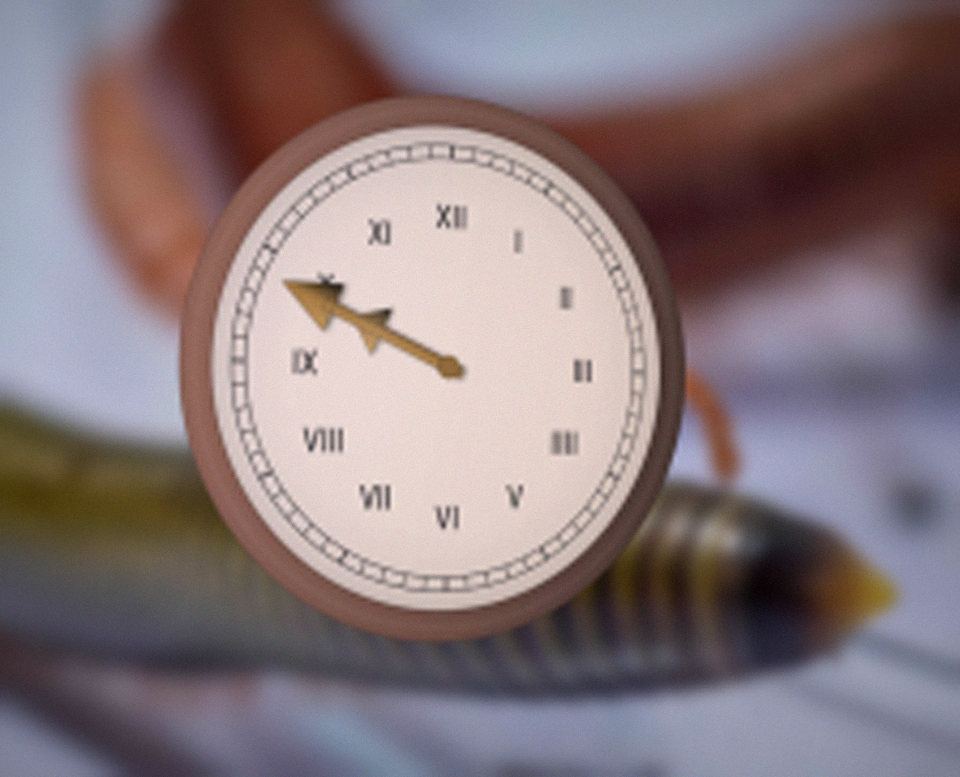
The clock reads {"hour": 9, "minute": 49}
